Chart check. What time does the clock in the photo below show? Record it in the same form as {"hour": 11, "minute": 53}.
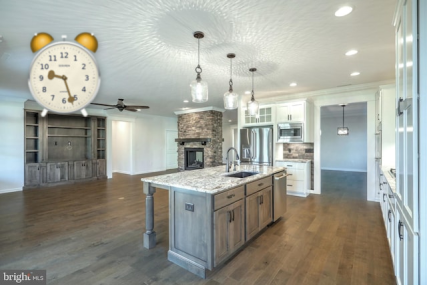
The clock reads {"hour": 9, "minute": 27}
